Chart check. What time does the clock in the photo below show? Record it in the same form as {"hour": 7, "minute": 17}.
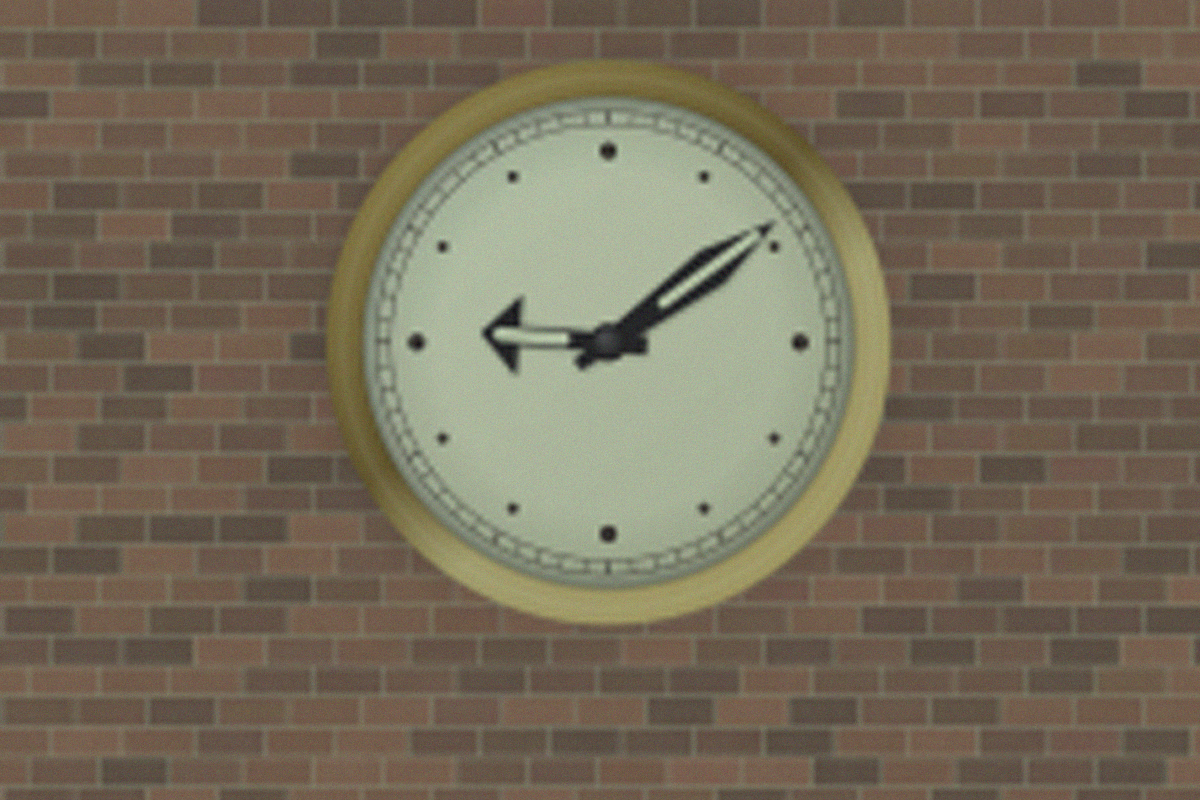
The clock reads {"hour": 9, "minute": 9}
